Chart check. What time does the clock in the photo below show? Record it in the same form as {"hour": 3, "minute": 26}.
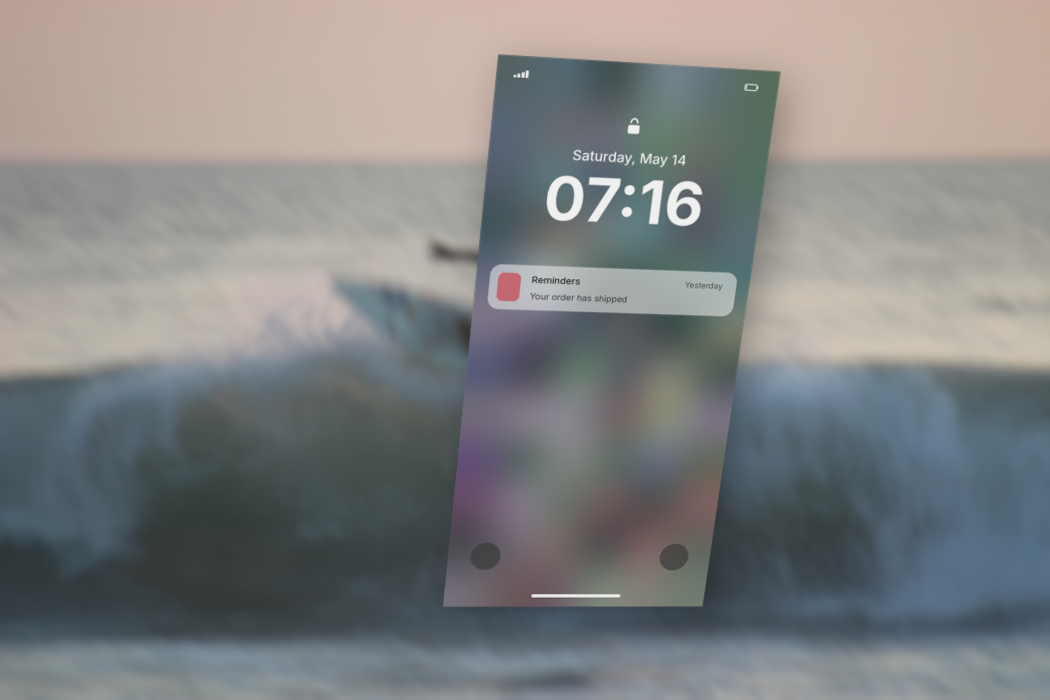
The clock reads {"hour": 7, "minute": 16}
